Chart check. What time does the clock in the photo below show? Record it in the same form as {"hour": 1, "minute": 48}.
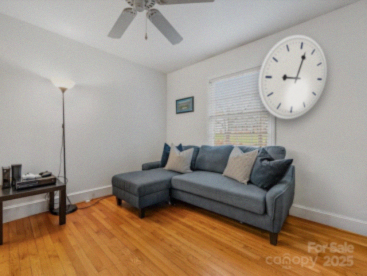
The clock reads {"hour": 9, "minute": 2}
